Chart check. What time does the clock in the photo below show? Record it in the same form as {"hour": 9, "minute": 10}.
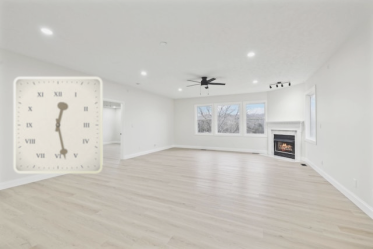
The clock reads {"hour": 12, "minute": 28}
